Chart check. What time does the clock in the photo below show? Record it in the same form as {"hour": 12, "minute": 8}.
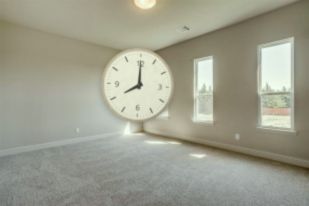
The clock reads {"hour": 8, "minute": 0}
